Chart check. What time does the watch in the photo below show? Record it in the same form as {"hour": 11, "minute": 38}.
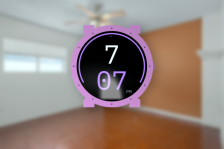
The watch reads {"hour": 7, "minute": 7}
